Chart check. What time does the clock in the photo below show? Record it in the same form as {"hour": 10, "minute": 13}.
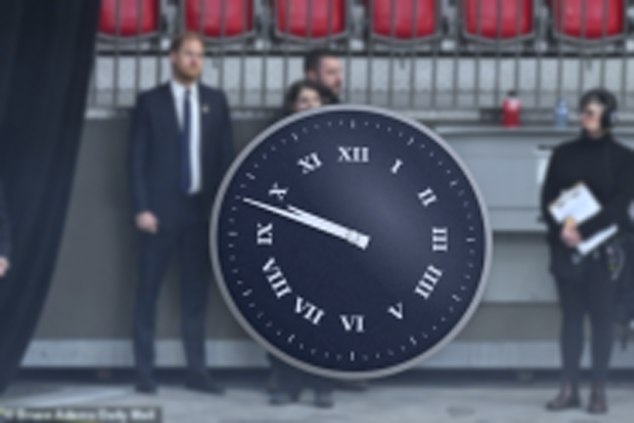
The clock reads {"hour": 9, "minute": 48}
